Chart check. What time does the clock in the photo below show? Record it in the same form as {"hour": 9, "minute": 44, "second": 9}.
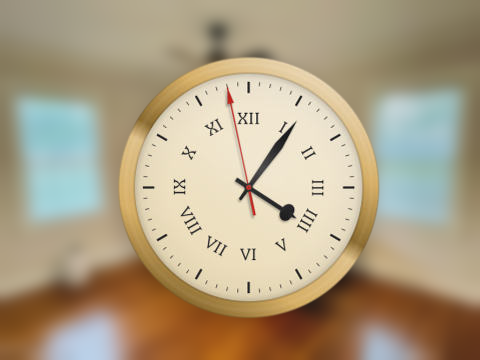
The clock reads {"hour": 4, "minute": 5, "second": 58}
